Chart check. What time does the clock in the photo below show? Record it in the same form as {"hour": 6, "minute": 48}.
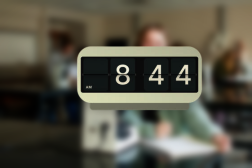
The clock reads {"hour": 8, "minute": 44}
